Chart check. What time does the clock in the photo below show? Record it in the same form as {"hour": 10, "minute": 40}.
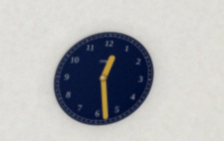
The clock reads {"hour": 12, "minute": 28}
